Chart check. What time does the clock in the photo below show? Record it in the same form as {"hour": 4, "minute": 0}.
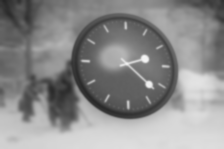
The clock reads {"hour": 2, "minute": 22}
